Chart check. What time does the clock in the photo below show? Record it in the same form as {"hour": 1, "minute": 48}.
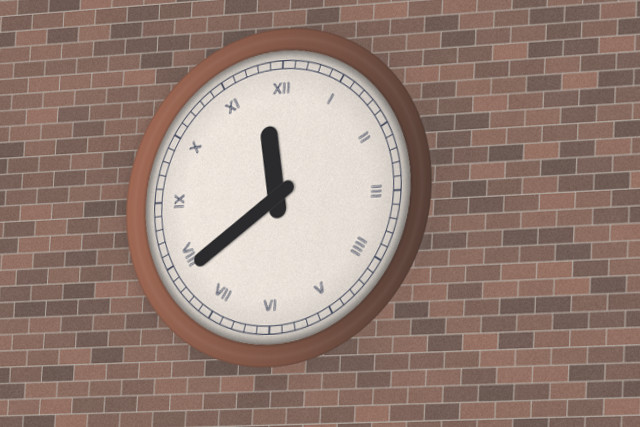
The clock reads {"hour": 11, "minute": 39}
